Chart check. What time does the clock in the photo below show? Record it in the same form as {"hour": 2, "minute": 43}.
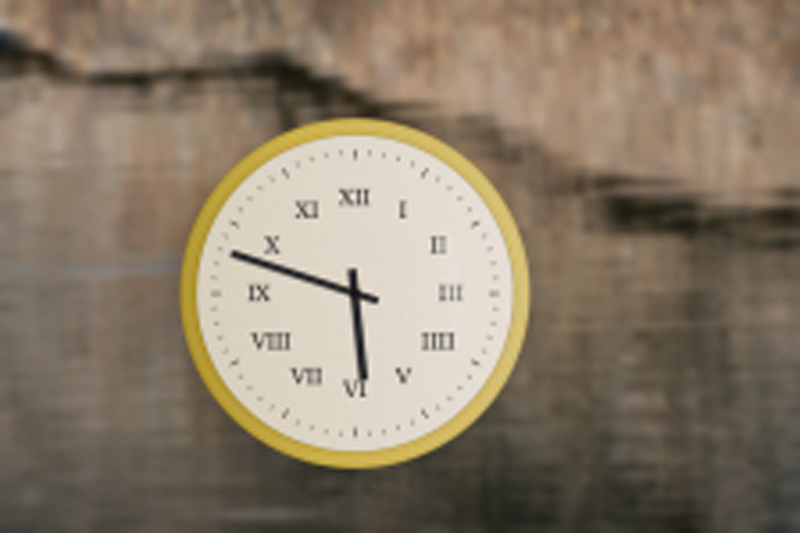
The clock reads {"hour": 5, "minute": 48}
